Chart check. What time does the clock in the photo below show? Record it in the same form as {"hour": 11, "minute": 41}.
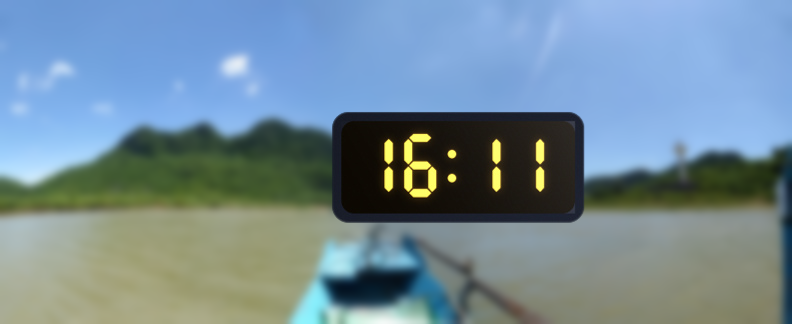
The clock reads {"hour": 16, "minute": 11}
